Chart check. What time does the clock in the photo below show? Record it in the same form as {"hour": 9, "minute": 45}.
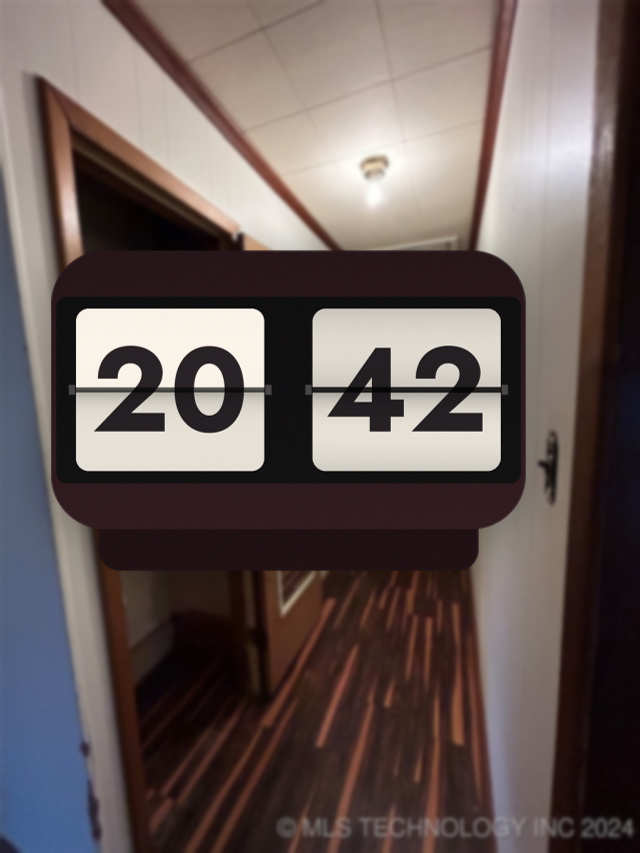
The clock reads {"hour": 20, "minute": 42}
